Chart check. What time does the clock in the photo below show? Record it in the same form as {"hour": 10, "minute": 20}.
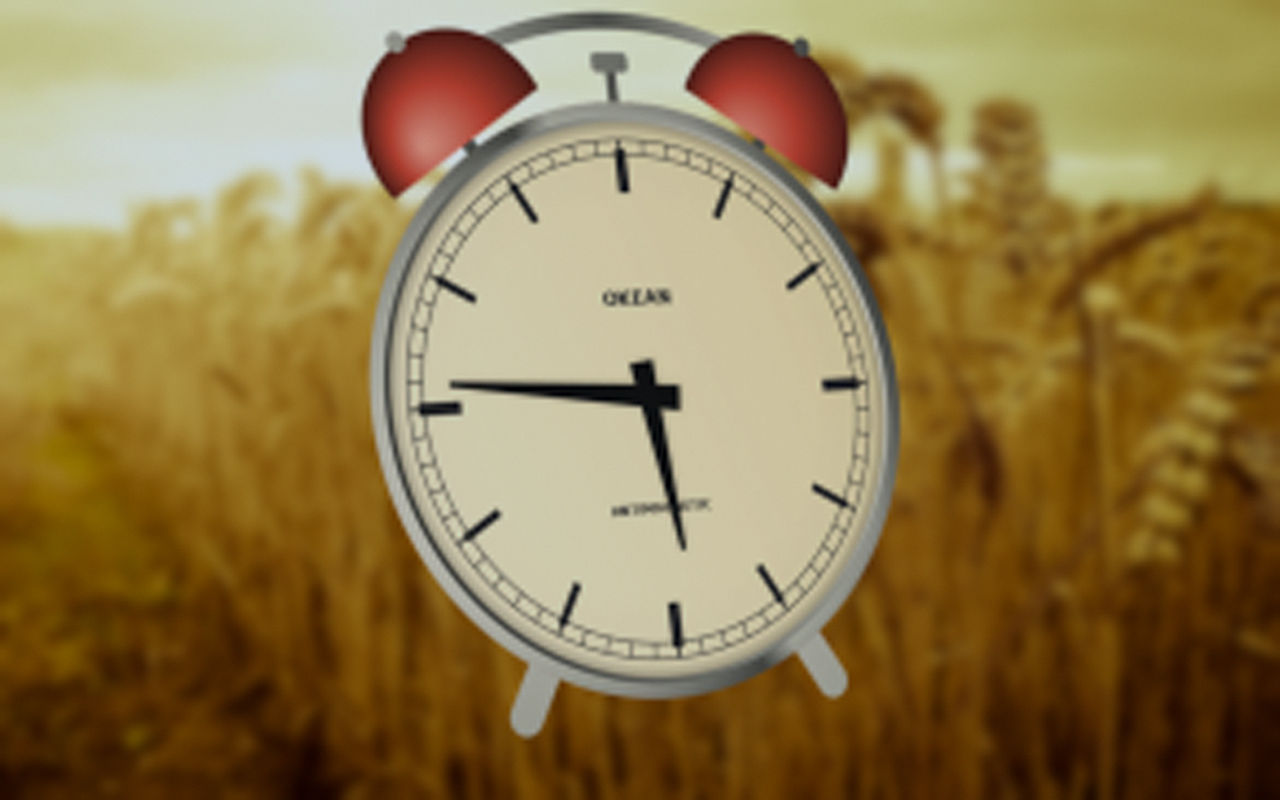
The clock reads {"hour": 5, "minute": 46}
